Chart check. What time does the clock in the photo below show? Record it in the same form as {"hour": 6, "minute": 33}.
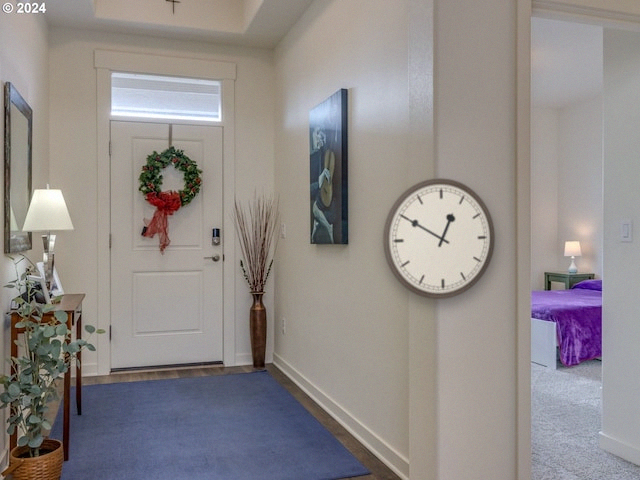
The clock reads {"hour": 12, "minute": 50}
